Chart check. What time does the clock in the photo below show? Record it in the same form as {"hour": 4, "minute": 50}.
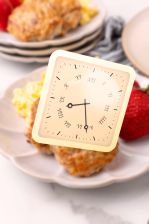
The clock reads {"hour": 8, "minute": 27}
